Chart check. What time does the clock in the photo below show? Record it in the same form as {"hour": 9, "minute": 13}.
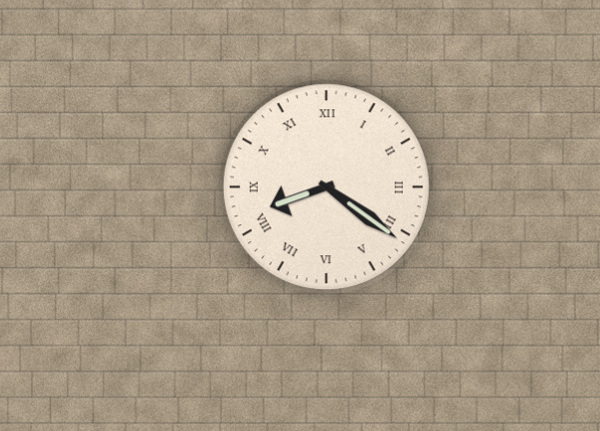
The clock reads {"hour": 8, "minute": 21}
